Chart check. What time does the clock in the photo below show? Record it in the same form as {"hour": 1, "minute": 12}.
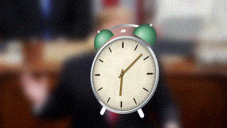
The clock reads {"hour": 6, "minute": 8}
